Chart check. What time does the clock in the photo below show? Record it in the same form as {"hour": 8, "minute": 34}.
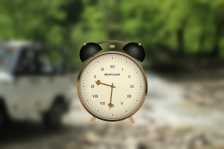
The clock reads {"hour": 9, "minute": 31}
